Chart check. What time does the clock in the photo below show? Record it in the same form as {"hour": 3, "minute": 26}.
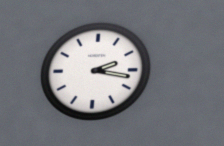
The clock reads {"hour": 2, "minute": 17}
